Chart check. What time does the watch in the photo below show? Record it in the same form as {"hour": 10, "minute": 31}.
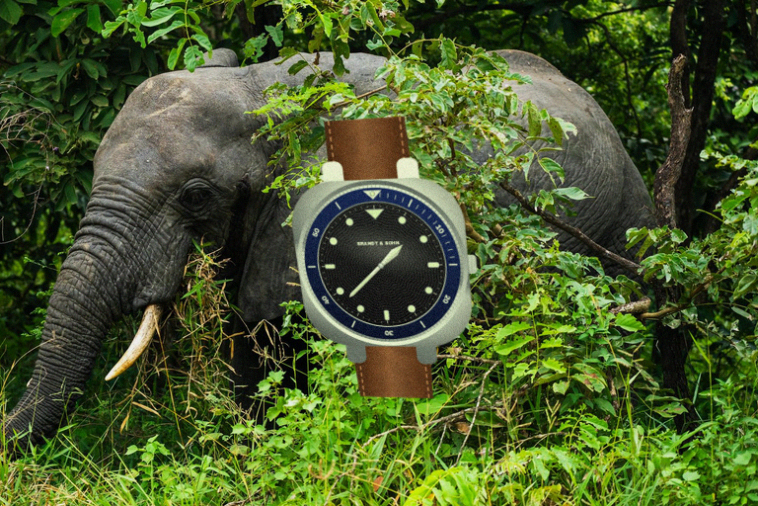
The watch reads {"hour": 1, "minute": 38}
